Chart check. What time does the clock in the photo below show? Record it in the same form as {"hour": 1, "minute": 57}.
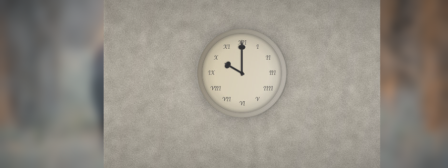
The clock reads {"hour": 10, "minute": 0}
